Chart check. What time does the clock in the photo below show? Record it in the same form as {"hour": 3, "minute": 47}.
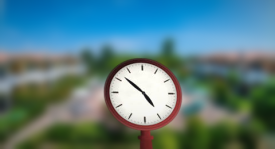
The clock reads {"hour": 4, "minute": 52}
